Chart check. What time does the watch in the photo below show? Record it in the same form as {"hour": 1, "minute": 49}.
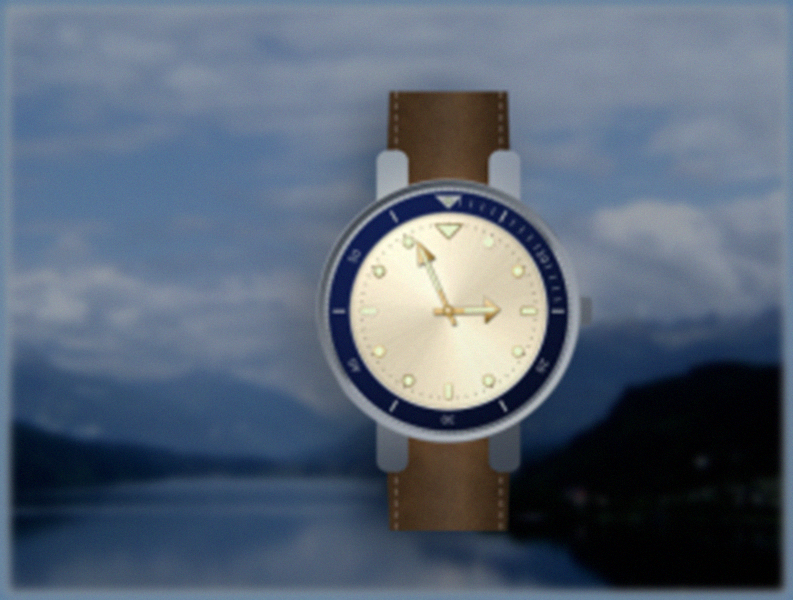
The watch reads {"hour": 2, "minute": 56}
